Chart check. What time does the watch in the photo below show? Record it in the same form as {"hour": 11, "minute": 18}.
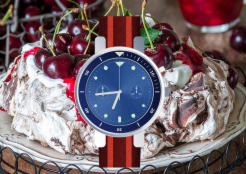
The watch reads {"hour": 6, "minute": 44}
